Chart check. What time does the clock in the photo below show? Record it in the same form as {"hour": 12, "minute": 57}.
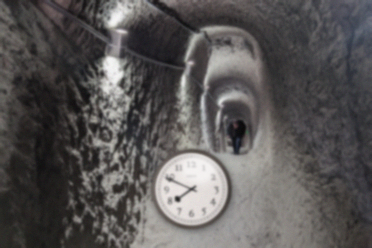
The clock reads {"hour": 7, "minute": 49}
